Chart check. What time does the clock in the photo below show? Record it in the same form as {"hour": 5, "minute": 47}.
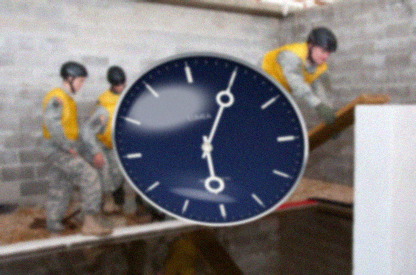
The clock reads {"hour": 6, "minute": 5}
